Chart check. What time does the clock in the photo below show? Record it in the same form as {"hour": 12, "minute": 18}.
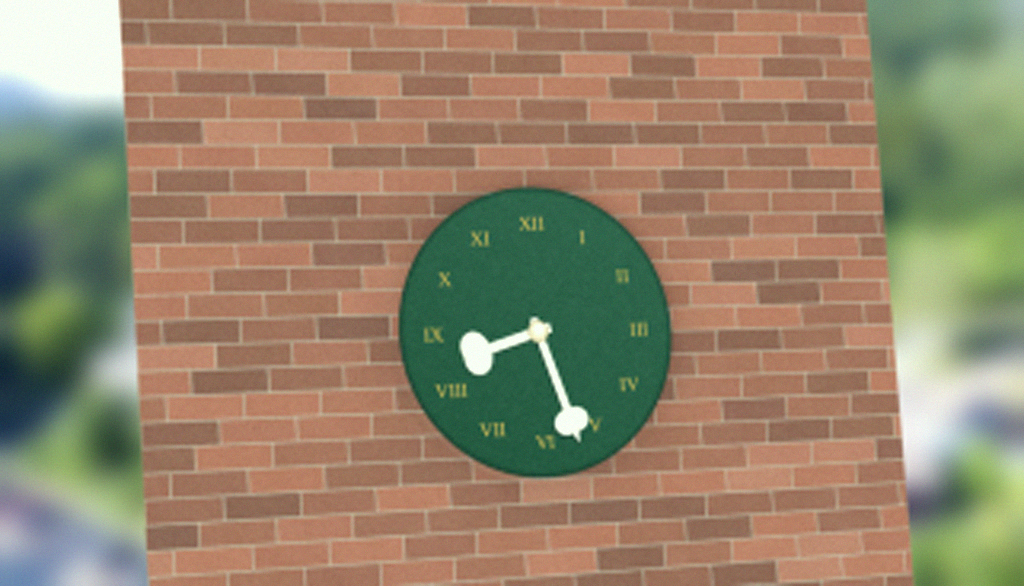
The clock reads {"hour": 8, "minute": 27}
